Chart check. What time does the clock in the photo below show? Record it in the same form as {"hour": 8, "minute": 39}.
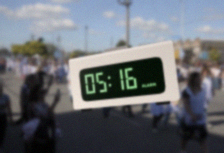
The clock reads {"hour": 5, "minute": 16}
